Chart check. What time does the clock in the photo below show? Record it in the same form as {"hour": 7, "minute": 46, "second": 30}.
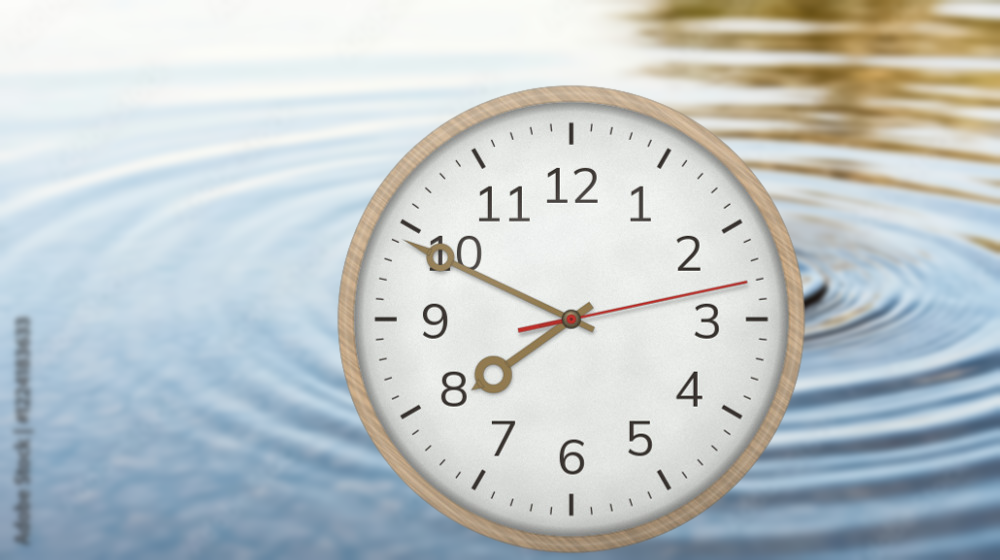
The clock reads {"hour": 7, "minute": 49, "second": 13}
